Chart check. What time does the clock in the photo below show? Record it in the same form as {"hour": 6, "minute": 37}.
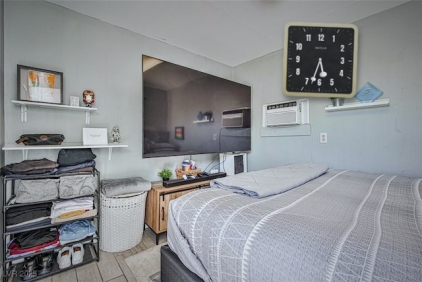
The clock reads {"hour": 5, "minute": 33}
